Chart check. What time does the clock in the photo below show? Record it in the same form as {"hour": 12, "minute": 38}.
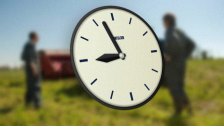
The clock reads {"hour": 8, "minute": 57}
